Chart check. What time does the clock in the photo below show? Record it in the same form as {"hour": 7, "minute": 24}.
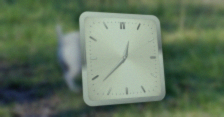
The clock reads {"hour": 12, "minute": 38}
